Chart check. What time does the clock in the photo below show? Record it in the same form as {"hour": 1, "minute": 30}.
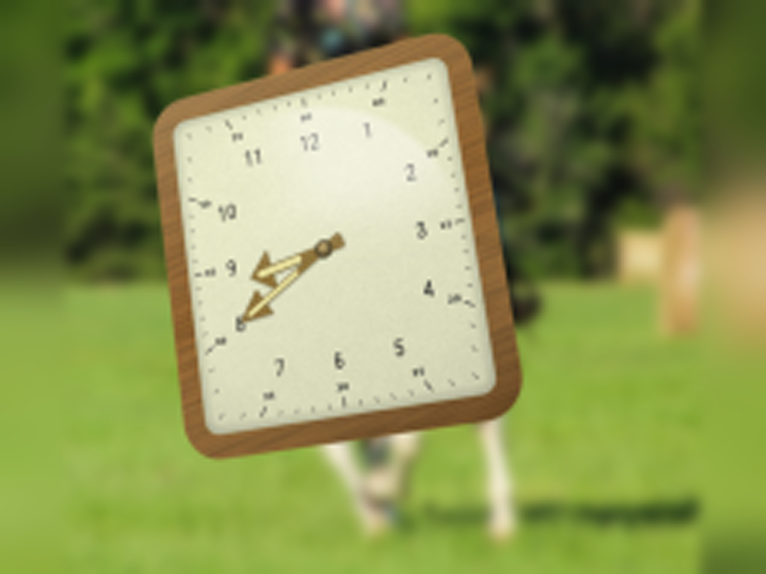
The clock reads {"hour": 8, "minute": 40}
